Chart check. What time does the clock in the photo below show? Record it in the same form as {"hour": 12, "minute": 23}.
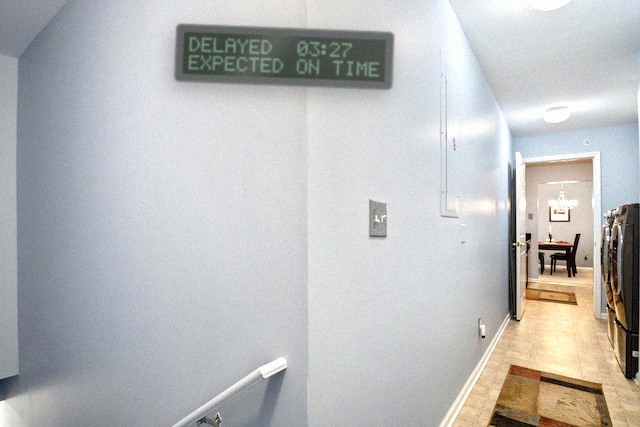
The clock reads {"hour": 3, "minute": 27}
